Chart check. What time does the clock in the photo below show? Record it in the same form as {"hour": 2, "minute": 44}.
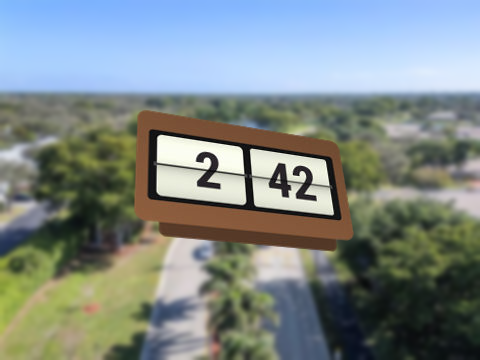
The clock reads {"hour": 2, "minute": 42}
